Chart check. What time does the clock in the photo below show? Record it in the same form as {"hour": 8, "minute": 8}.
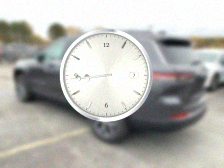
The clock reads {"hour": 8, "minute": 44}
